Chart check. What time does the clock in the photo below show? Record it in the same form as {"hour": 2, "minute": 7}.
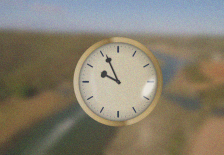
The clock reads {"hour": 9, "minute": 56}
